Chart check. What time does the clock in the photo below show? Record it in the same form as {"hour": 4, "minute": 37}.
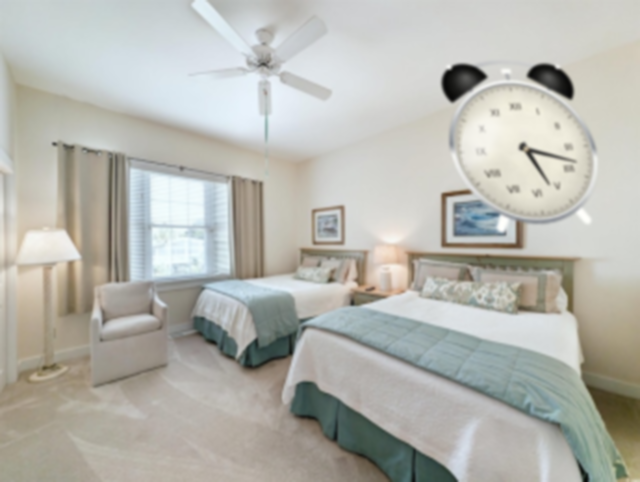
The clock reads {"hour": 5, "minute": 18}
